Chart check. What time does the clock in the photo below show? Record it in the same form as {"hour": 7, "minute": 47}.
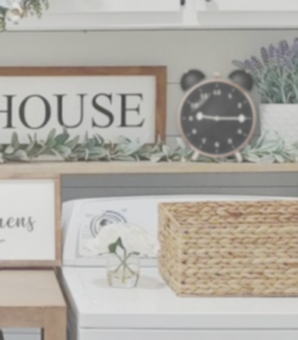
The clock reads {"hour": 9, "minute": 15}
